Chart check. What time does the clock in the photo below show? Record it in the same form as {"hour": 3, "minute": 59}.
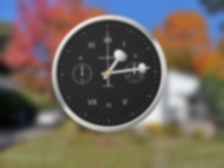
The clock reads {"hour": 1, "minute": 14}
